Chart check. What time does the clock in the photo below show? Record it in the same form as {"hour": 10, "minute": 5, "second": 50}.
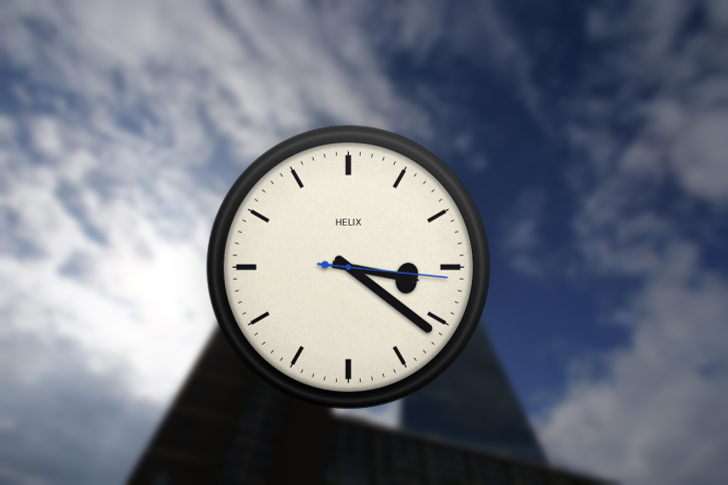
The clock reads {"hour": 3, "minute": 21, "second": 16}
